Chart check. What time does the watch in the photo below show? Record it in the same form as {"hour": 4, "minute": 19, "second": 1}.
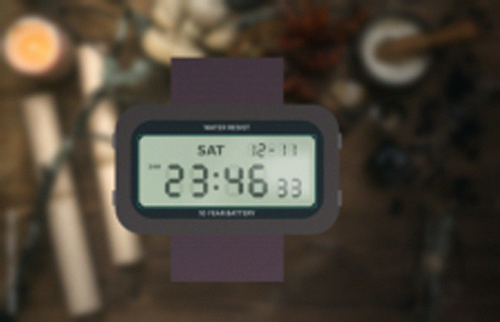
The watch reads {"hour": 23, "minute": 46, "second": 33}
